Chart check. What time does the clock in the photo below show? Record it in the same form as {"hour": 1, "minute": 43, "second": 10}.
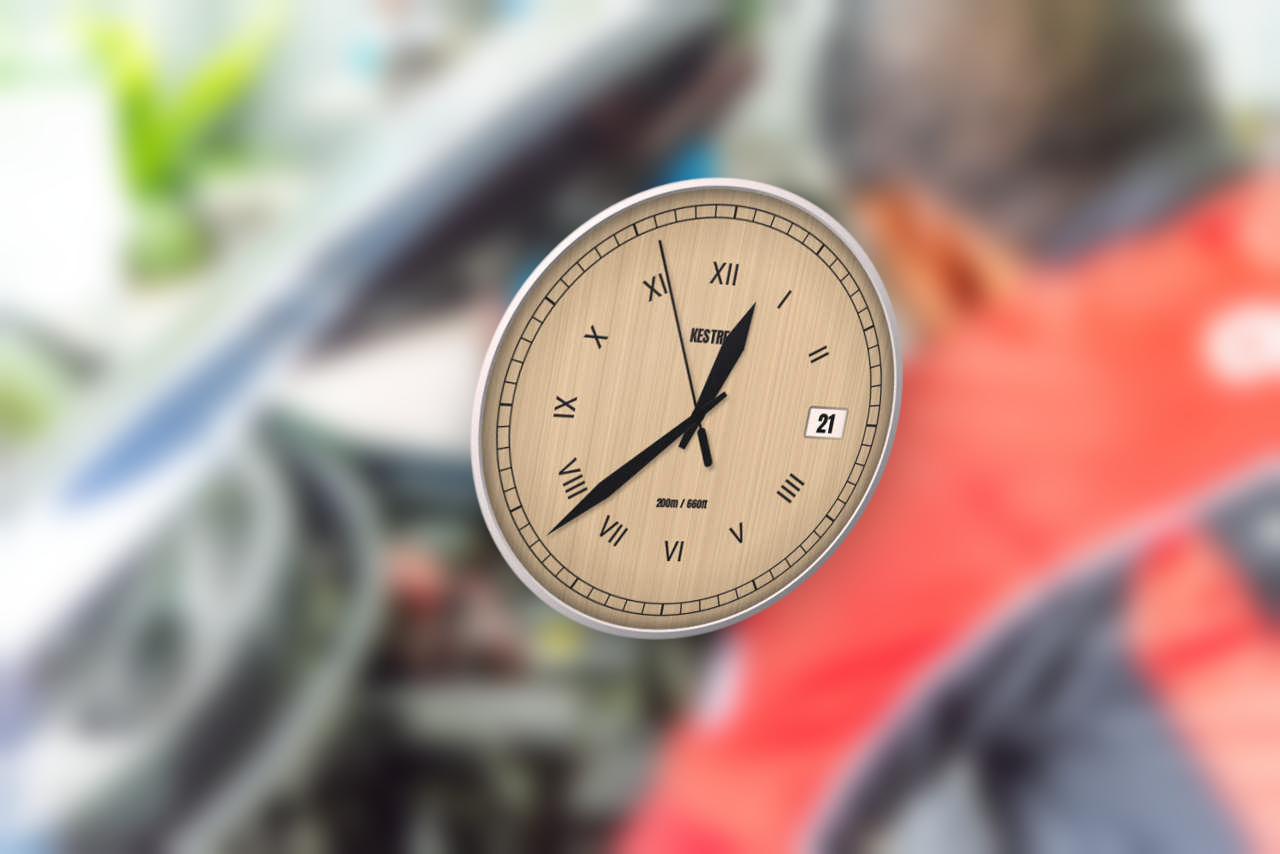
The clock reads {"hour": 12, "minute": 37, "second": 56}
